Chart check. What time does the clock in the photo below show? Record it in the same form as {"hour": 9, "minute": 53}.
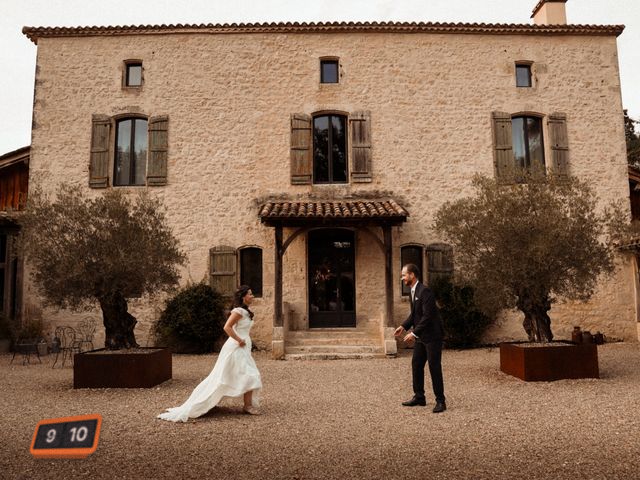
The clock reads {"hour": 9, "minute": 10}
